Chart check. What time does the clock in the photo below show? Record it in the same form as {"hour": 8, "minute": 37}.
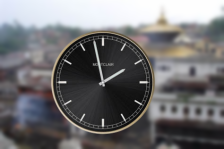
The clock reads {"hour": 1, "minute": 58}
